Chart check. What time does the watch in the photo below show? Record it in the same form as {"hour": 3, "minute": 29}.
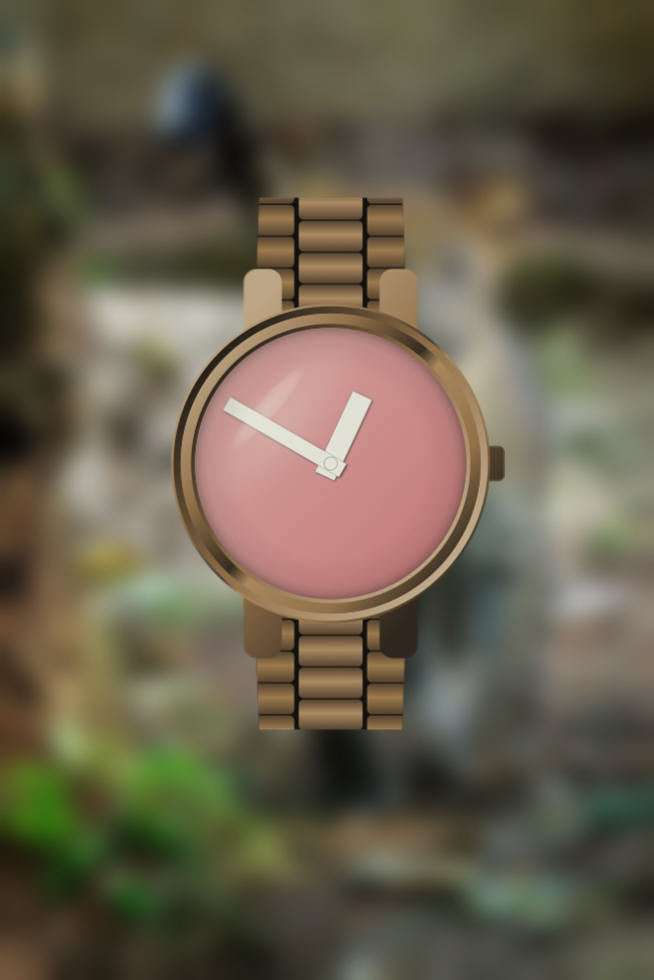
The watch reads {"hour": 12, "minute": 50}
